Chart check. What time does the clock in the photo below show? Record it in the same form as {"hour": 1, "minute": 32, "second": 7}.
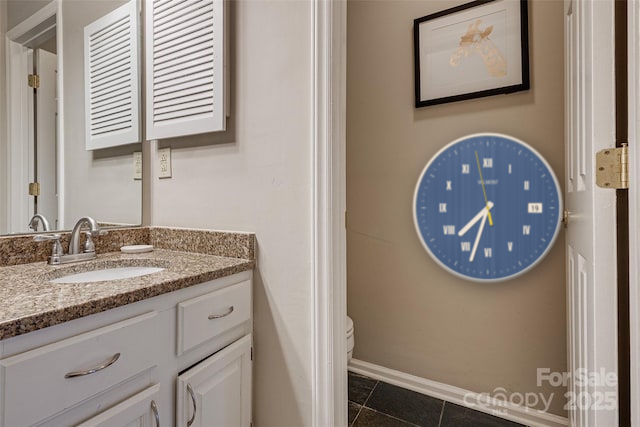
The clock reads {"hour": 7, "minute": 32, "second": 58}
